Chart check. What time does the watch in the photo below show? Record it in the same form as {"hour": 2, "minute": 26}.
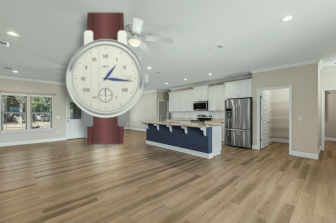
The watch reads {"hour": 1, "minute": 16}
